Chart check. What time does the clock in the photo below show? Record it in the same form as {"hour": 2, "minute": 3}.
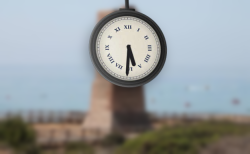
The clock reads {"hour": 5, "minute": 31}
